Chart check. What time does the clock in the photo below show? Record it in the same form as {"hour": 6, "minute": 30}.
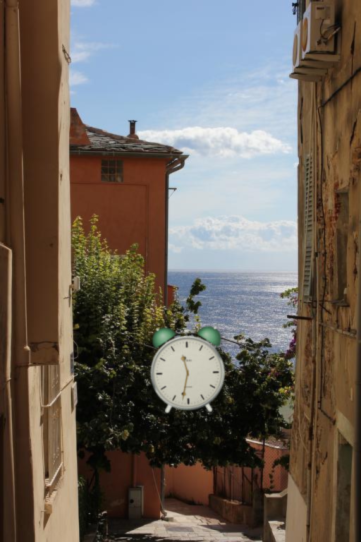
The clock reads {"hour": 11, "minute": 32}
